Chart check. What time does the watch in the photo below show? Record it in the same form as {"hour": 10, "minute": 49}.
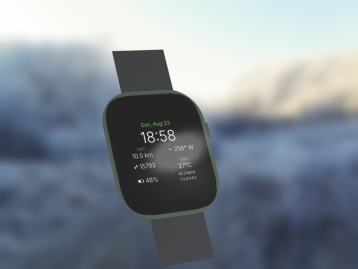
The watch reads {"hour": 18, "minute": 58}
